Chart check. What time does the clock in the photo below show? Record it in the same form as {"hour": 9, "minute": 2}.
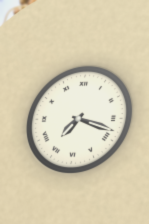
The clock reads {"hour": 7, "minute": 18}
